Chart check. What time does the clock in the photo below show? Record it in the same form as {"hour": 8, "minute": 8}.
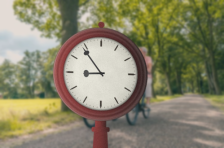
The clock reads {"hour": 8, "minute": 54}
